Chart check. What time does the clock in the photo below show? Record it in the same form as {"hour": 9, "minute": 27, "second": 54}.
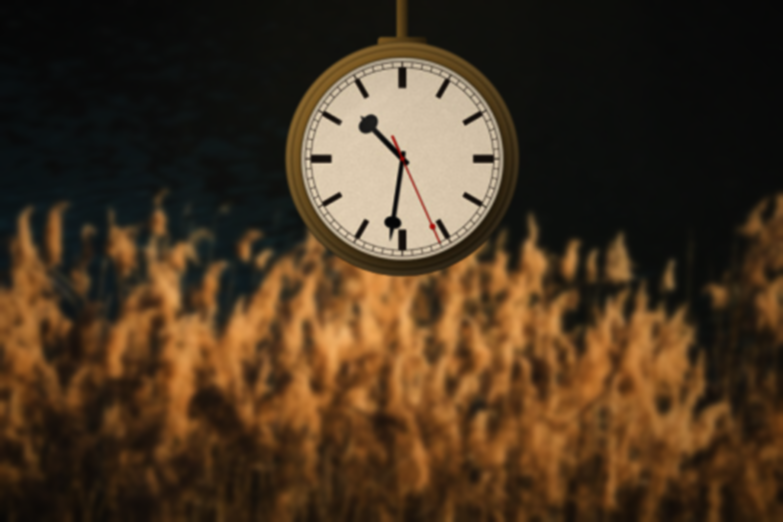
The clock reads {"hour": 10, "minute": 31, "second": 26}
